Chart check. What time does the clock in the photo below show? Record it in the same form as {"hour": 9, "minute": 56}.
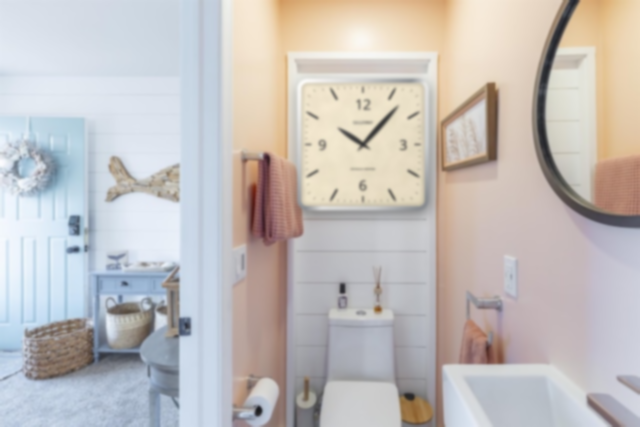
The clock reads {"hour": 10, "minute": 7}
